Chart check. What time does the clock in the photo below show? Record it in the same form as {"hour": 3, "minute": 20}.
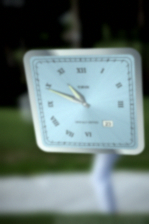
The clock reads {"hour": 10, "minute": 49}
